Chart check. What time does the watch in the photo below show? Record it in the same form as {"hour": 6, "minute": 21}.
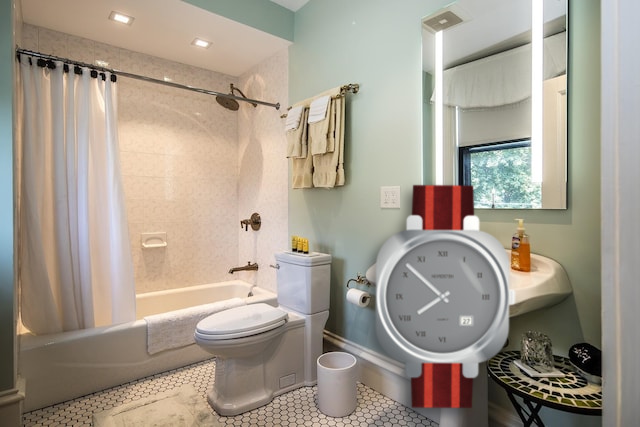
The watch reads {"hour": 7, "minute": 52}
